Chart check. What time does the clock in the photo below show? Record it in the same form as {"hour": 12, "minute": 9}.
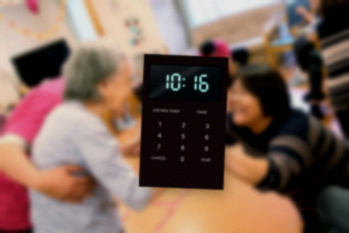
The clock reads {"hour": 10, "minute": 16}
